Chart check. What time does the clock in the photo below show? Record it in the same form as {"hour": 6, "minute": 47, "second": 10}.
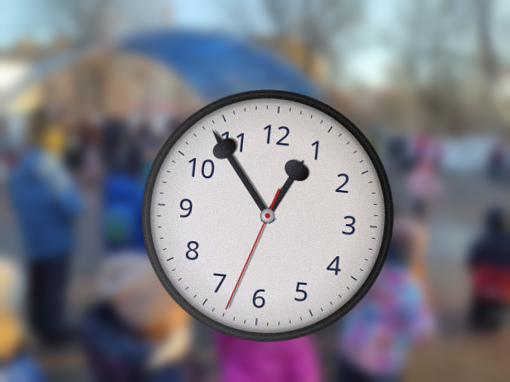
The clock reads {"hour": 12, "minute": 53, "second": 33}
